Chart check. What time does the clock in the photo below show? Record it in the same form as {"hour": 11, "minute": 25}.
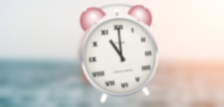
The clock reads {"hour": 11, "minute": 0}
